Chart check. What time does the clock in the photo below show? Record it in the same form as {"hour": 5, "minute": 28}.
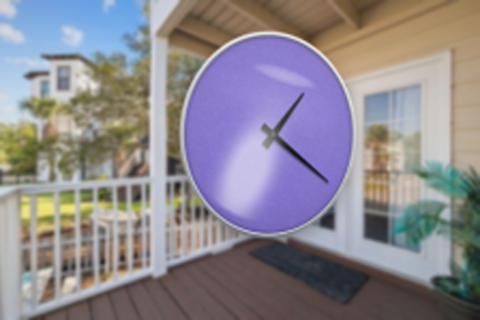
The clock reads {"hour": 1, "minute": 21}
